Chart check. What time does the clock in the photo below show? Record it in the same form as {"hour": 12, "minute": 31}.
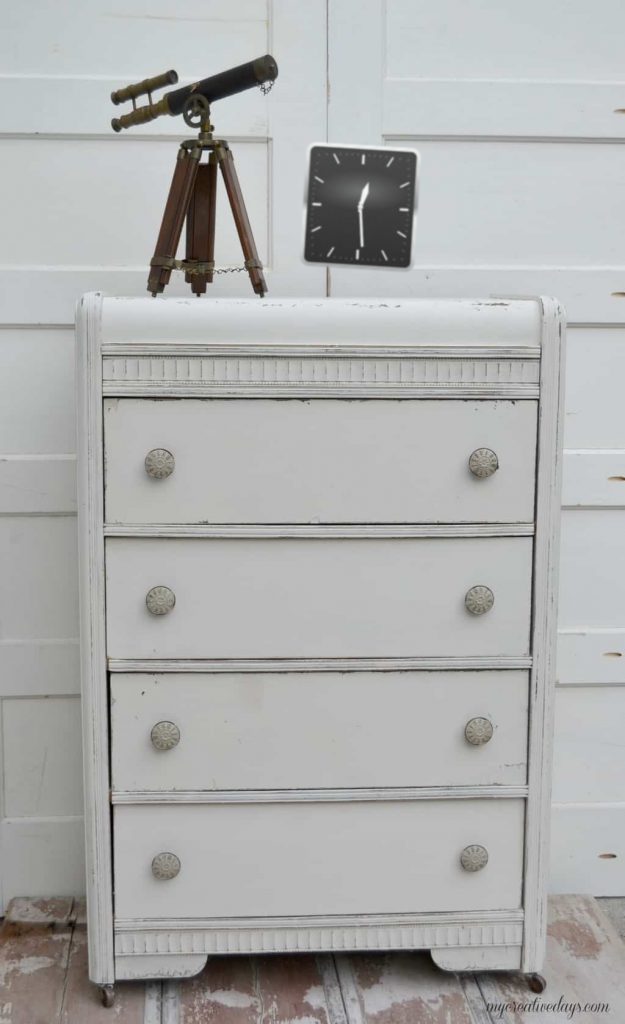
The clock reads {"hour": 12, "minute": 29}
